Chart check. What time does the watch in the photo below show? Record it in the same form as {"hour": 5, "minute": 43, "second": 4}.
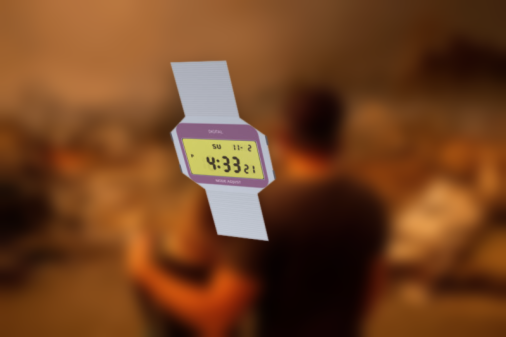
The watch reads {"hour": 4, "minute": 33, "second": 21}
